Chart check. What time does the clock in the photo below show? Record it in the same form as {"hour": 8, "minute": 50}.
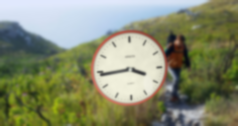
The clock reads {"hour": 3, "minute": 44}
